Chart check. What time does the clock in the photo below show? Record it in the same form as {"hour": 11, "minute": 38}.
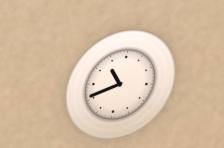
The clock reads {"hour": 10, "minute": 41}
